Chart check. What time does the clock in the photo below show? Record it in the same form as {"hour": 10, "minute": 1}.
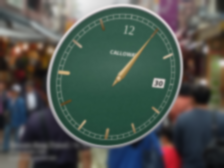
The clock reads {"hour": 1, "minute": 5}
